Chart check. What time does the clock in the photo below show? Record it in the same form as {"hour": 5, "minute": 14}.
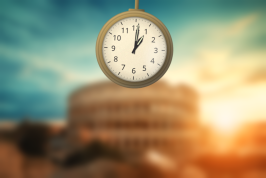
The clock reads {"hour": 1, "minute": 1}
